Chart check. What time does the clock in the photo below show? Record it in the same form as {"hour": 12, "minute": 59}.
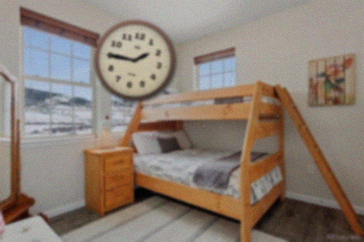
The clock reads {"hour": 1, "minute": 45}
